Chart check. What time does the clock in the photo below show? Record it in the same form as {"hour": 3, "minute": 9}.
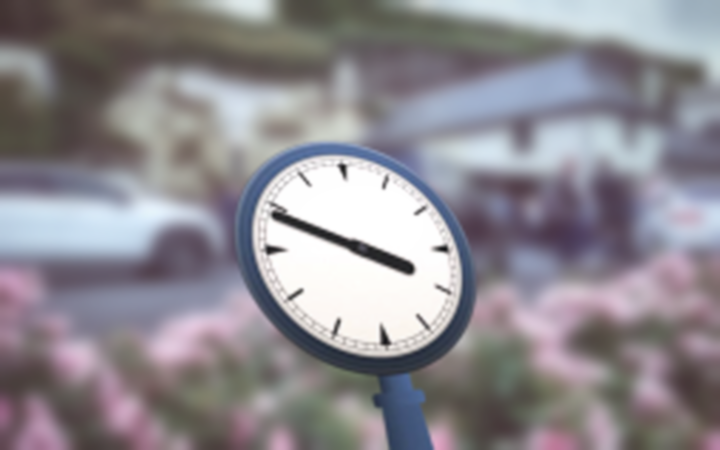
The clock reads {"hour": 3, "minute": 49}
